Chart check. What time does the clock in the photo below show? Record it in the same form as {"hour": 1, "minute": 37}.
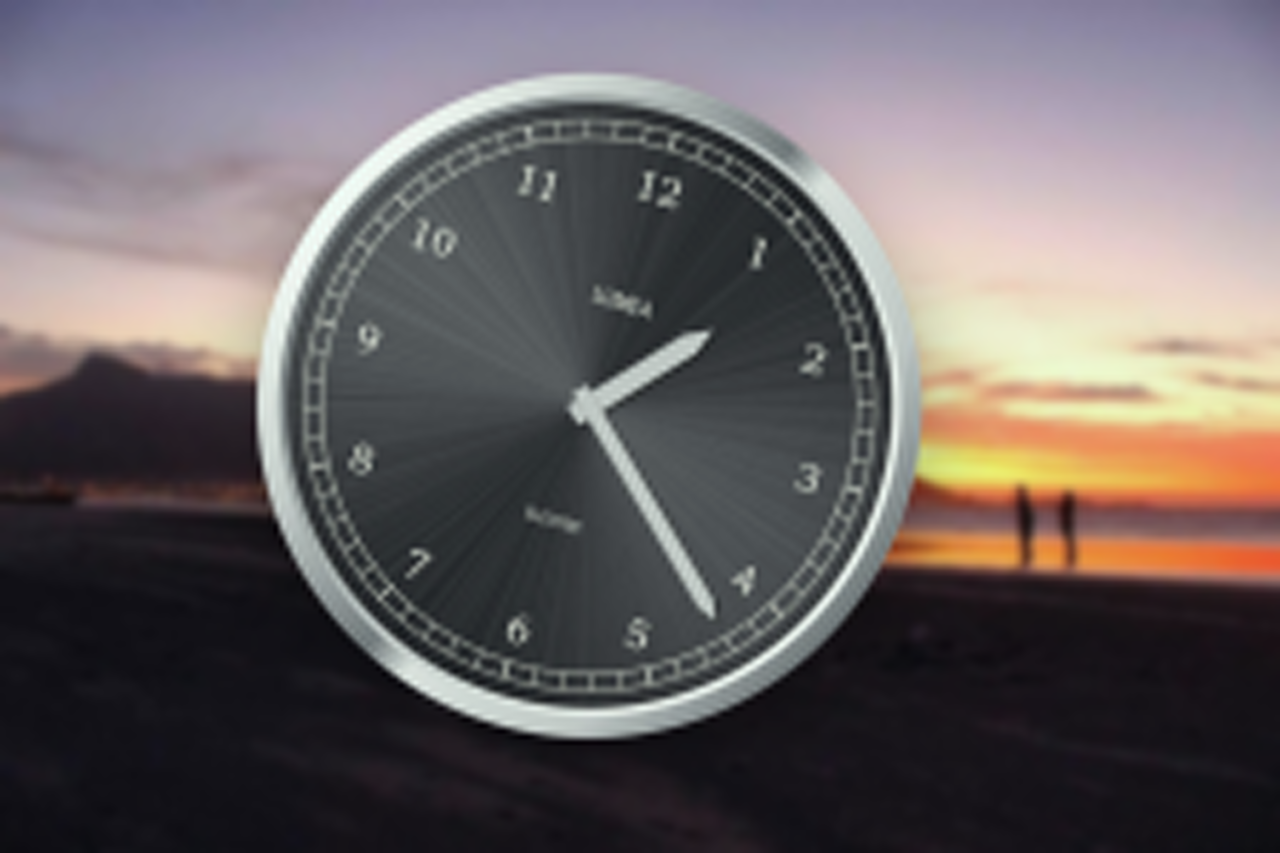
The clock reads {"hour": 1, "minute": 22}
